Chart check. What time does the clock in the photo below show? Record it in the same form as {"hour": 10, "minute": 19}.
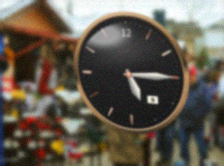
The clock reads {"hour": 5, "minute": 15}
